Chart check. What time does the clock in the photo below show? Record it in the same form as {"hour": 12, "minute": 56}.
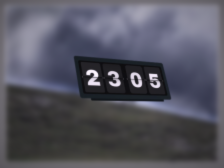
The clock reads {"hour": 23, "minute": 5}
